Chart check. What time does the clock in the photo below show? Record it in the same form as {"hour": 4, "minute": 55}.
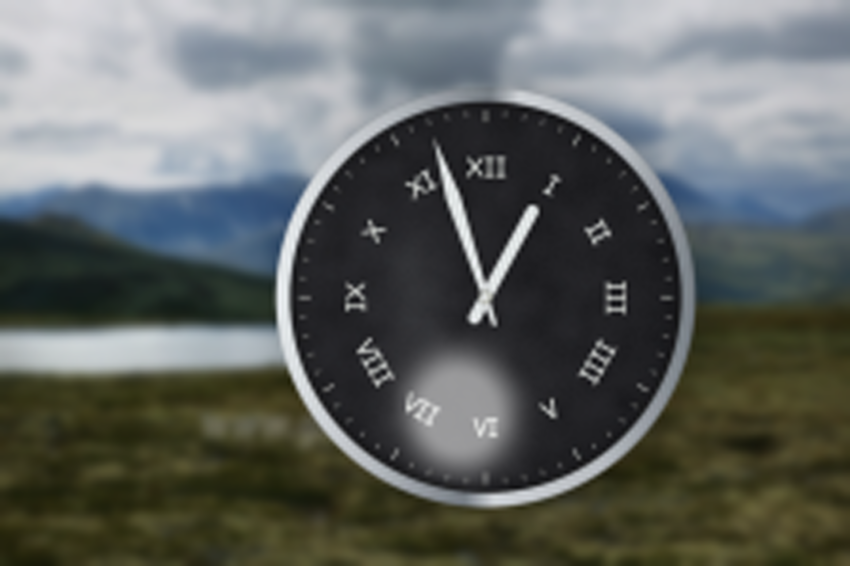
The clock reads {"hour": 12, "minute": 57}
